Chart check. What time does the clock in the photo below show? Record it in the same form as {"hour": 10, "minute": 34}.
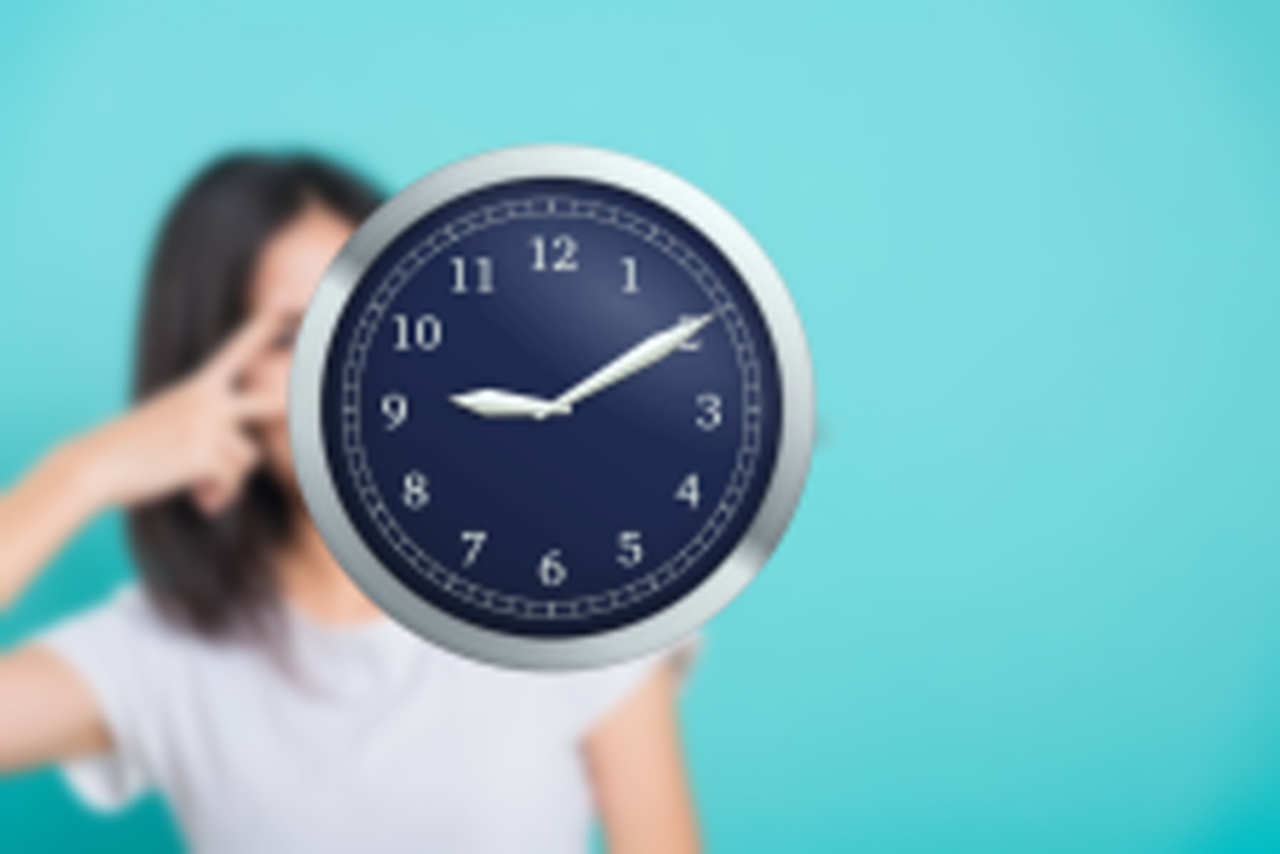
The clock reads {"hour": 9, "minute": 10}
